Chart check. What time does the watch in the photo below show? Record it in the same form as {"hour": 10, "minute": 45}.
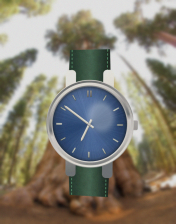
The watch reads {"hour": 6, "minute": 51}
